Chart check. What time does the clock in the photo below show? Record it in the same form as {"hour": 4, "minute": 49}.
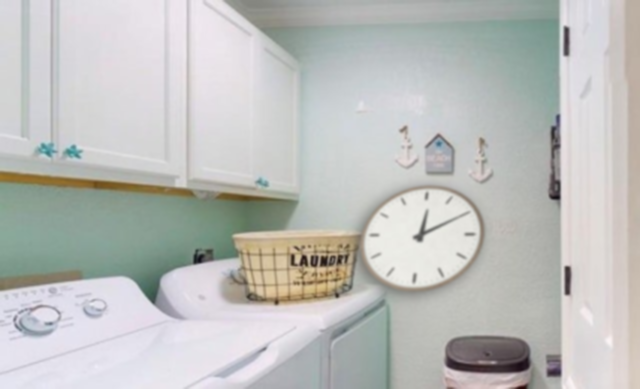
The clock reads {"hour": 12, "minute": 10}
